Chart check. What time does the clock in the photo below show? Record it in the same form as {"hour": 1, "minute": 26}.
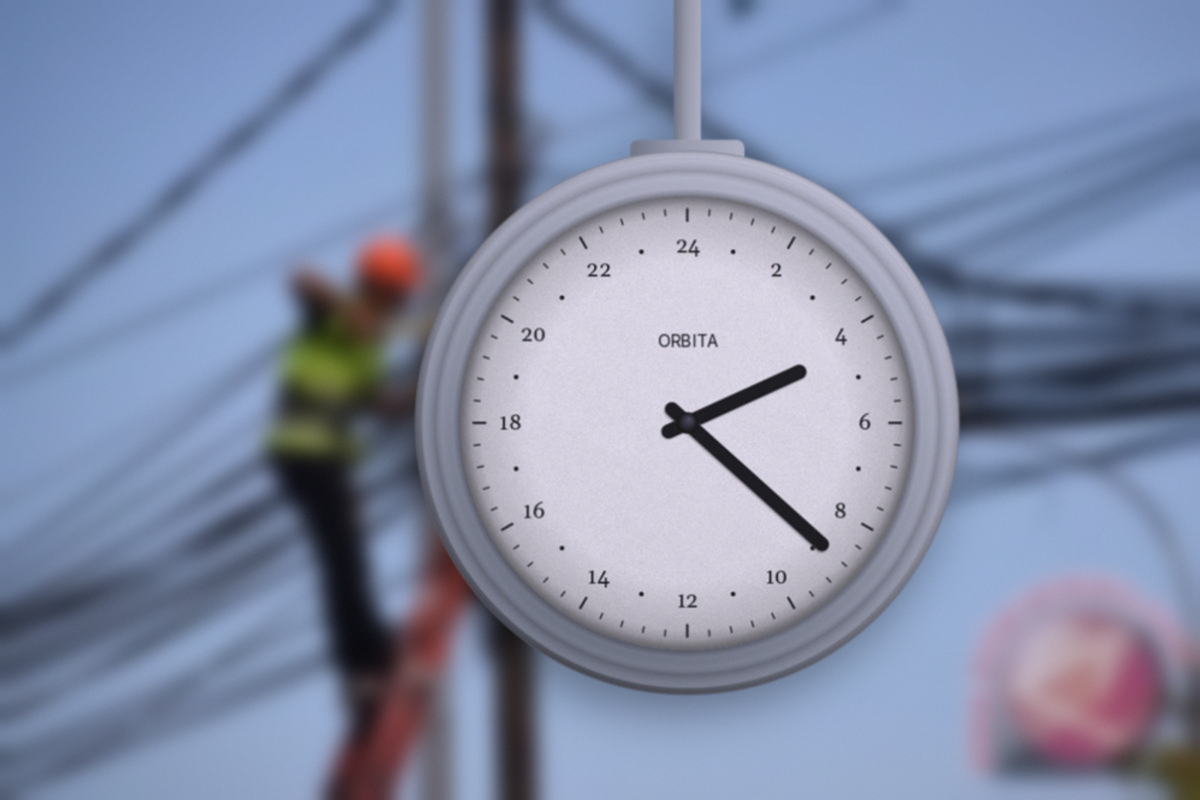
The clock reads {"hour": 4, "minute": 22}
